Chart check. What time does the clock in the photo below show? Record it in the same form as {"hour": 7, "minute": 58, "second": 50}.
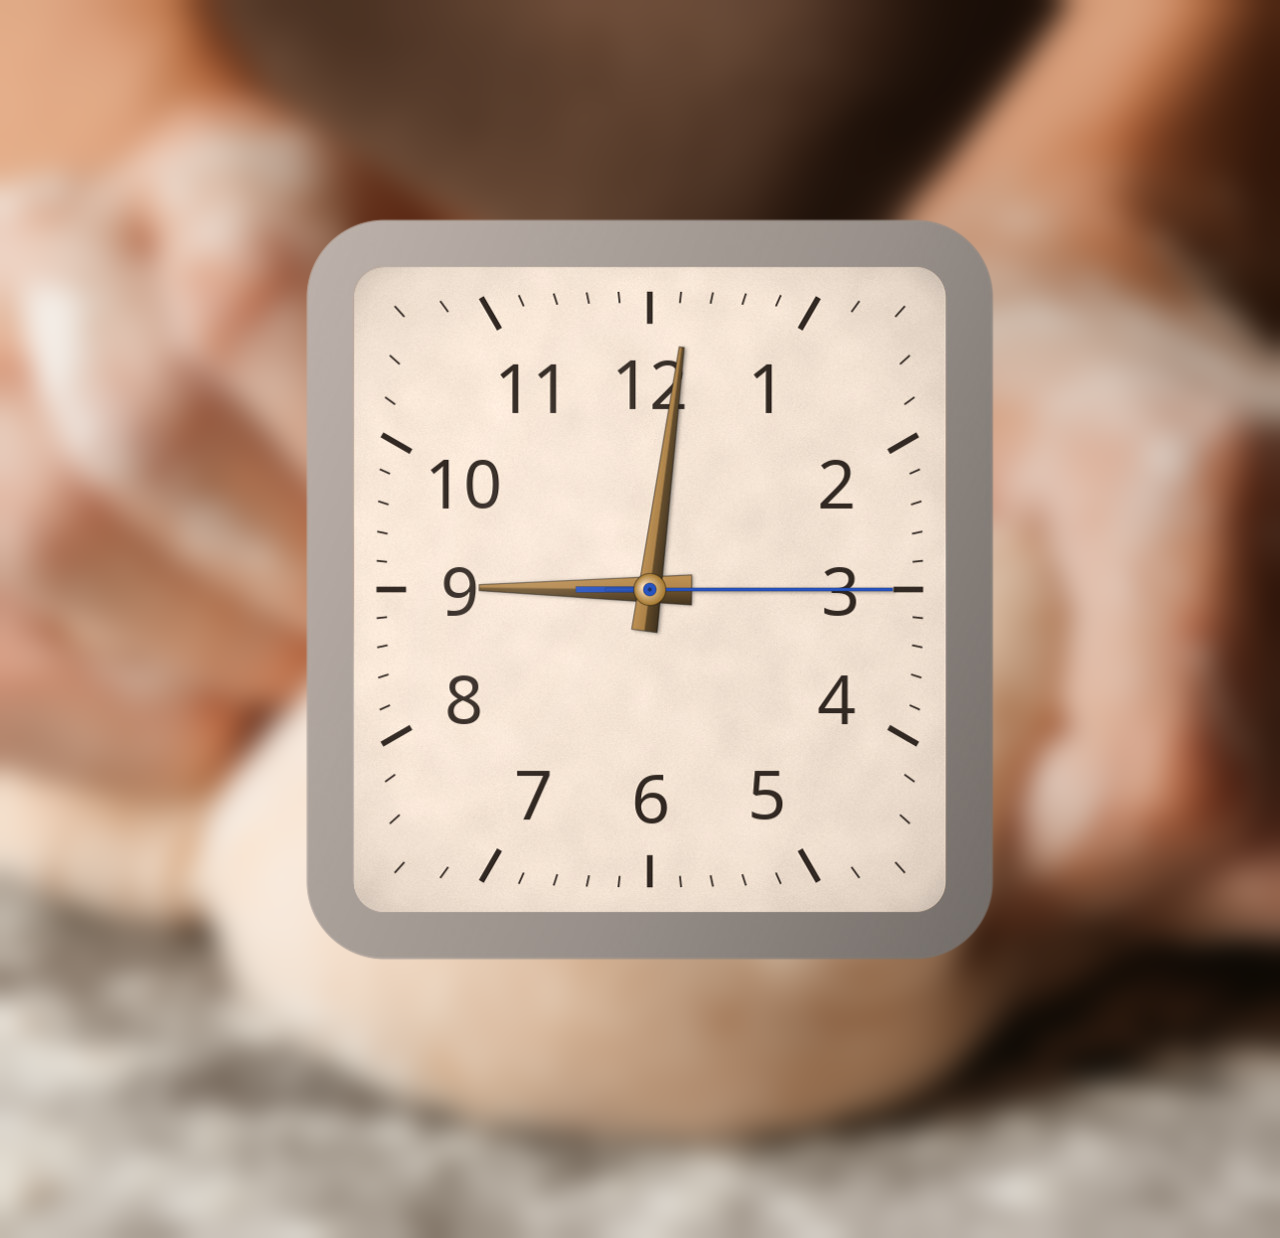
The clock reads {"hour": 9, "minute": 1, "second": 15}
